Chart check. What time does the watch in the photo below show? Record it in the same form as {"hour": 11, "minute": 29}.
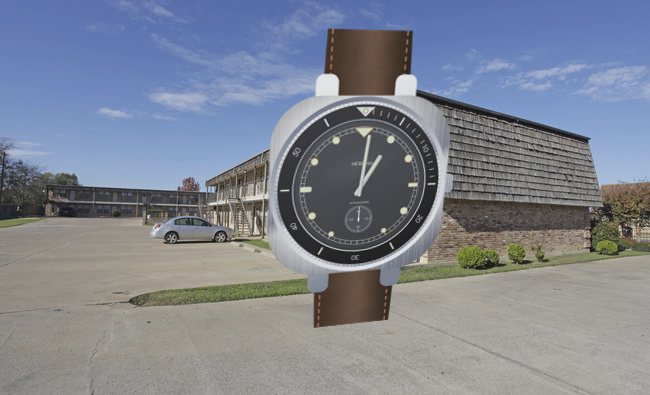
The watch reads {"hour": 1, "minute": 1}
